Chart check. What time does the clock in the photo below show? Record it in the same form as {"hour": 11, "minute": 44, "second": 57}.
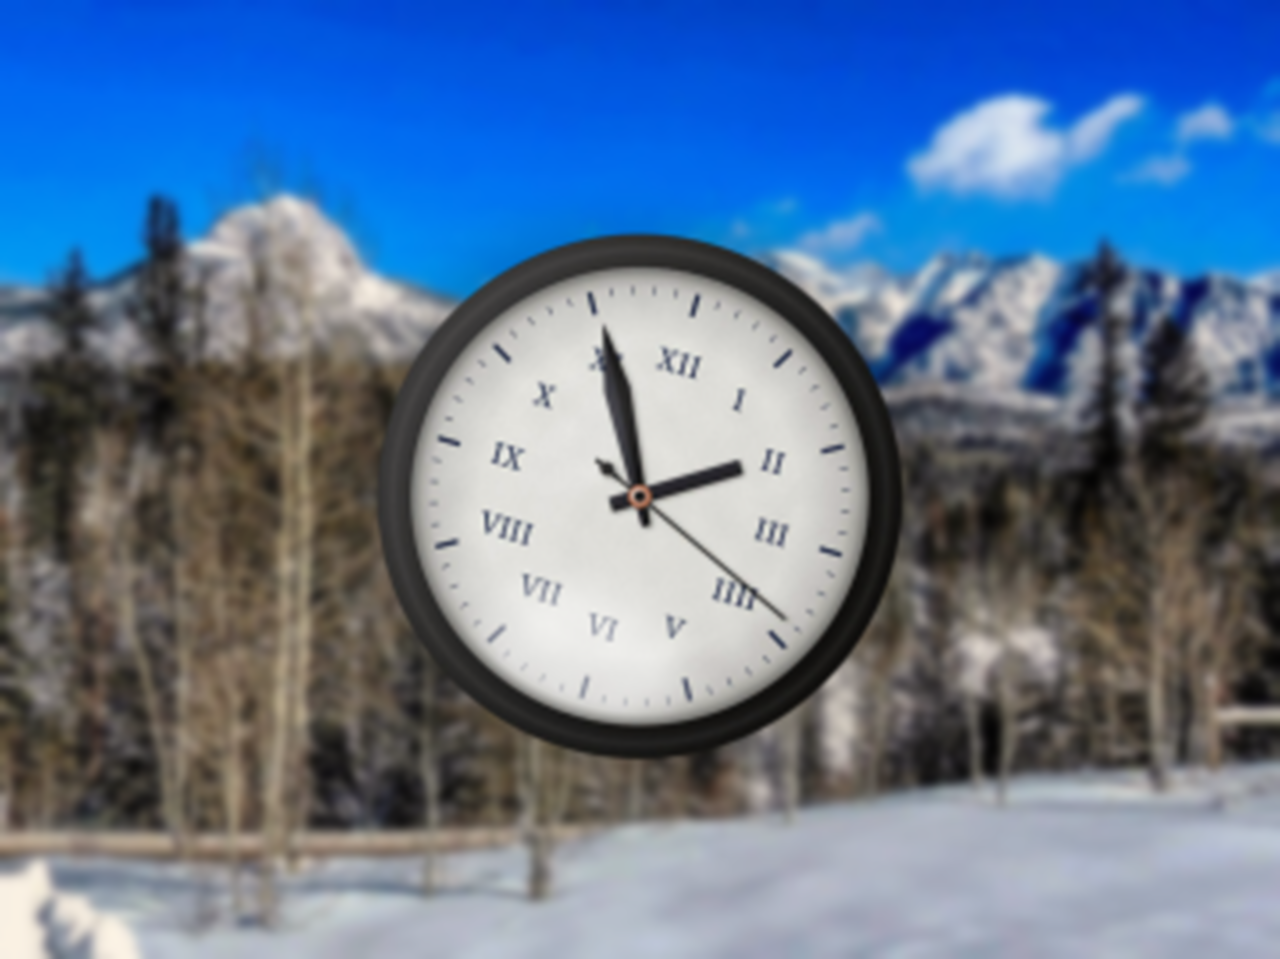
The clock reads {"hour": 1, "minute": 55, "second": 19}
